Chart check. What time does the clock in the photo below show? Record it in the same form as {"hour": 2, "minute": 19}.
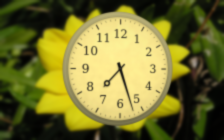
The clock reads {"hour": 7, "minute": 27}
